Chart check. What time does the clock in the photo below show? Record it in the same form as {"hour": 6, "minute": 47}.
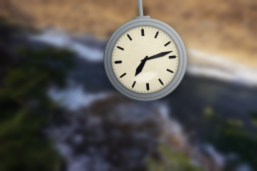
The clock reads {"hour": 7, "minute": 13}
